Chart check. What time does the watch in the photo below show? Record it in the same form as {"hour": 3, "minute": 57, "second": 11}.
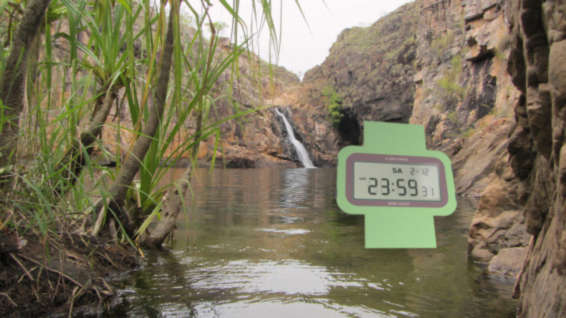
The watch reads {"hour": 23, "minute": 59, "second": 31}
